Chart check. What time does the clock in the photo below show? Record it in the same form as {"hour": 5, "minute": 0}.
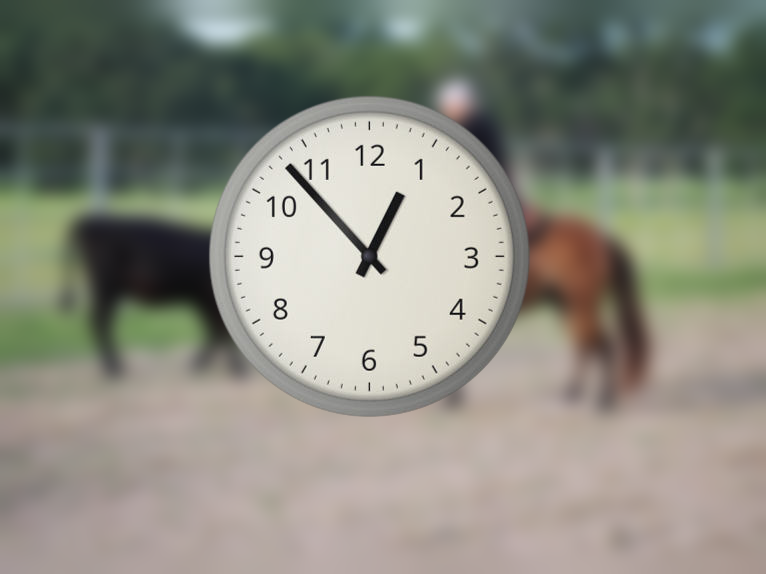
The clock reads {"hour": 12, "minute": 53}
